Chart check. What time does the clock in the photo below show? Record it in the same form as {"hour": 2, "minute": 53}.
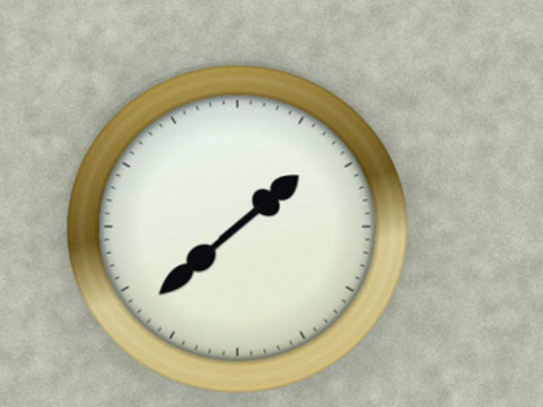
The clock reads {"hour": 1, "minute": 38}
